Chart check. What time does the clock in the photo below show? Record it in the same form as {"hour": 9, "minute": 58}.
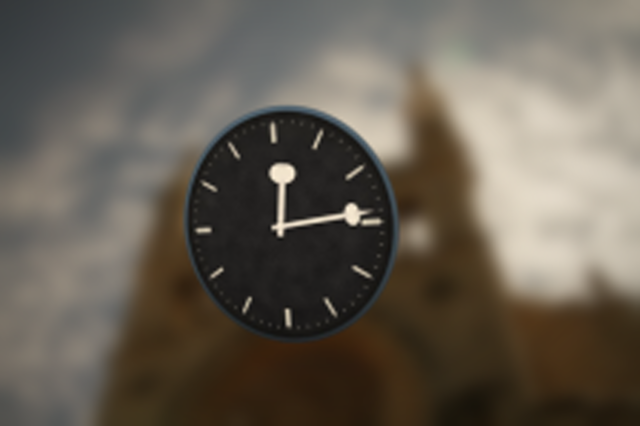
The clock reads {"hour": 12, "minute": 14}
